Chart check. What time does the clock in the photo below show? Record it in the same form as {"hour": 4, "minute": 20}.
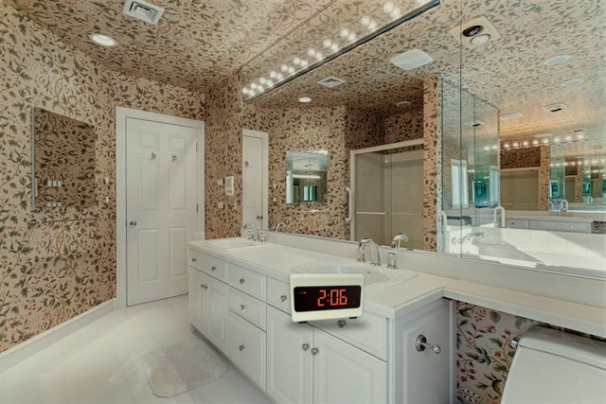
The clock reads {"hour": 2, "minute": 6}
